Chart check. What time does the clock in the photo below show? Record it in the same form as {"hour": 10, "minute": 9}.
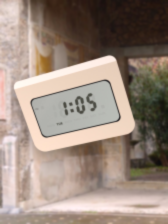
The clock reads {"hour": 1, "minute": 5}
